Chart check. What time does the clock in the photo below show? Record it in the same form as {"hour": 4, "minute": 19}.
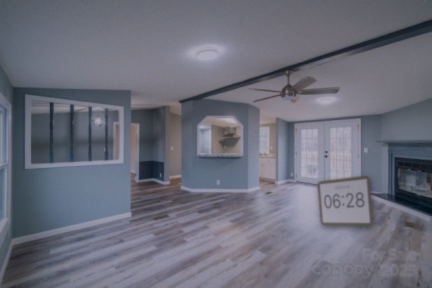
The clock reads {"hour": 6, "minute": 28}
